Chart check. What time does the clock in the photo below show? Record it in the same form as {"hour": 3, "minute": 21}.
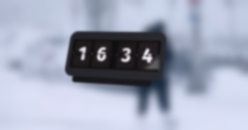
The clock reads {"hour": 16, "minute": 34}
